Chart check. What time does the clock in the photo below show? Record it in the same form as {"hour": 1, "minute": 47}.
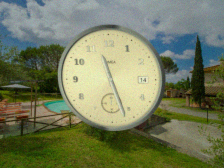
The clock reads {"hour": 11, "minute": 27}
